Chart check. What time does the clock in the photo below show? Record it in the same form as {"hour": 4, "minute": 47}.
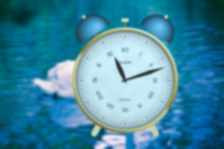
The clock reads {"hour": 11, "minute": 12}
